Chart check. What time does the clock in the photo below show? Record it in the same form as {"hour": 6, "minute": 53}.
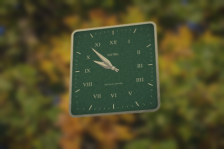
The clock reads {"hour": 9, "minute": 53}
